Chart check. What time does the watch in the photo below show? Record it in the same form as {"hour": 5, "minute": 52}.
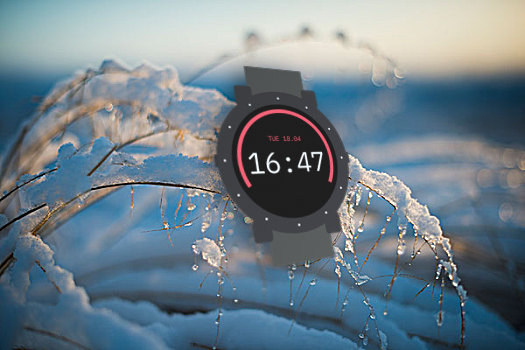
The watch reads {"hour": 16, "minute": 47}
